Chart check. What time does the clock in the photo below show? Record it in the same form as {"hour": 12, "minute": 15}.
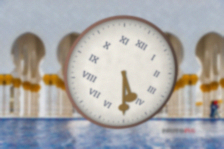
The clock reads {"hour": 4, "minute": 25}
